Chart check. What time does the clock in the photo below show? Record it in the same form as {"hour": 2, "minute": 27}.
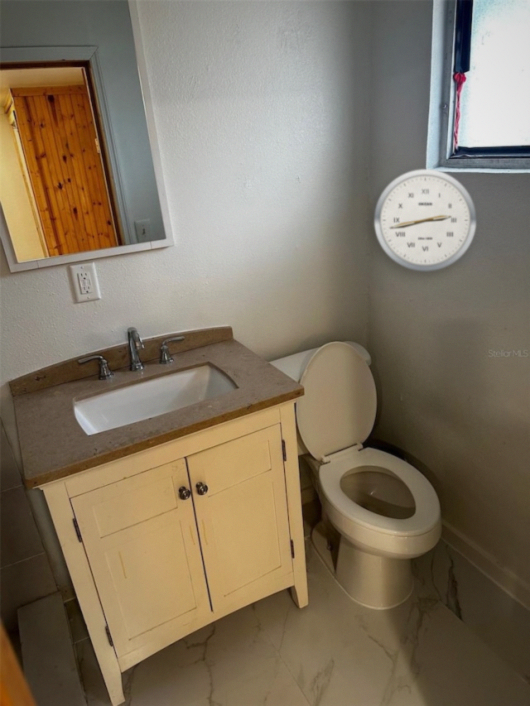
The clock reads {"hour": 2, "minute": 43}
